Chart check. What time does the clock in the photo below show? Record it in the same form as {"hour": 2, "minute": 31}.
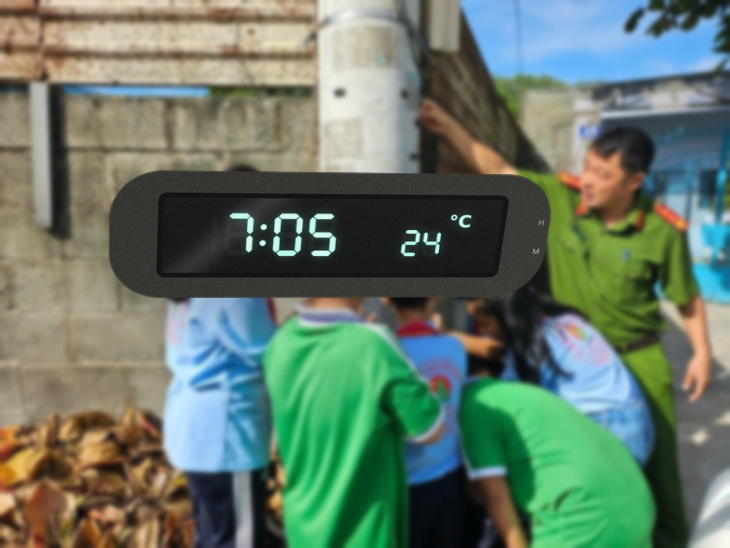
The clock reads {"hour": 7, "minute": 5}
